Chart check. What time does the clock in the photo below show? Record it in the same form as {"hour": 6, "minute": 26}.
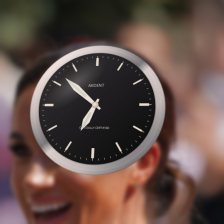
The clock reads {"hour": 6, "minute": 52}
